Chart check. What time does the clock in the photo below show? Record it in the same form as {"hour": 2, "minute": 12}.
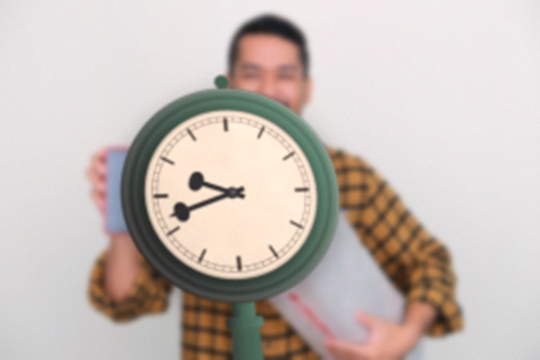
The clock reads {"hour": 9, "minute": 42}
